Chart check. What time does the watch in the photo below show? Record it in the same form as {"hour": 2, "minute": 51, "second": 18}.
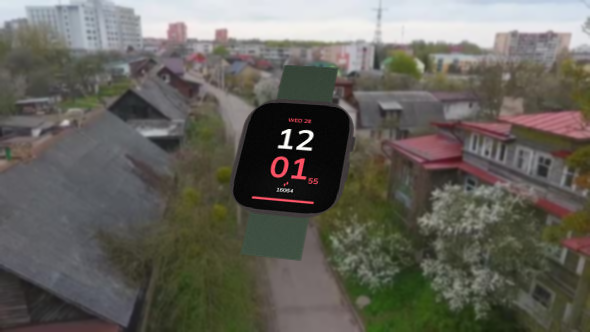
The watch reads {"hour": 12, "minute": 1, "second": 55}
